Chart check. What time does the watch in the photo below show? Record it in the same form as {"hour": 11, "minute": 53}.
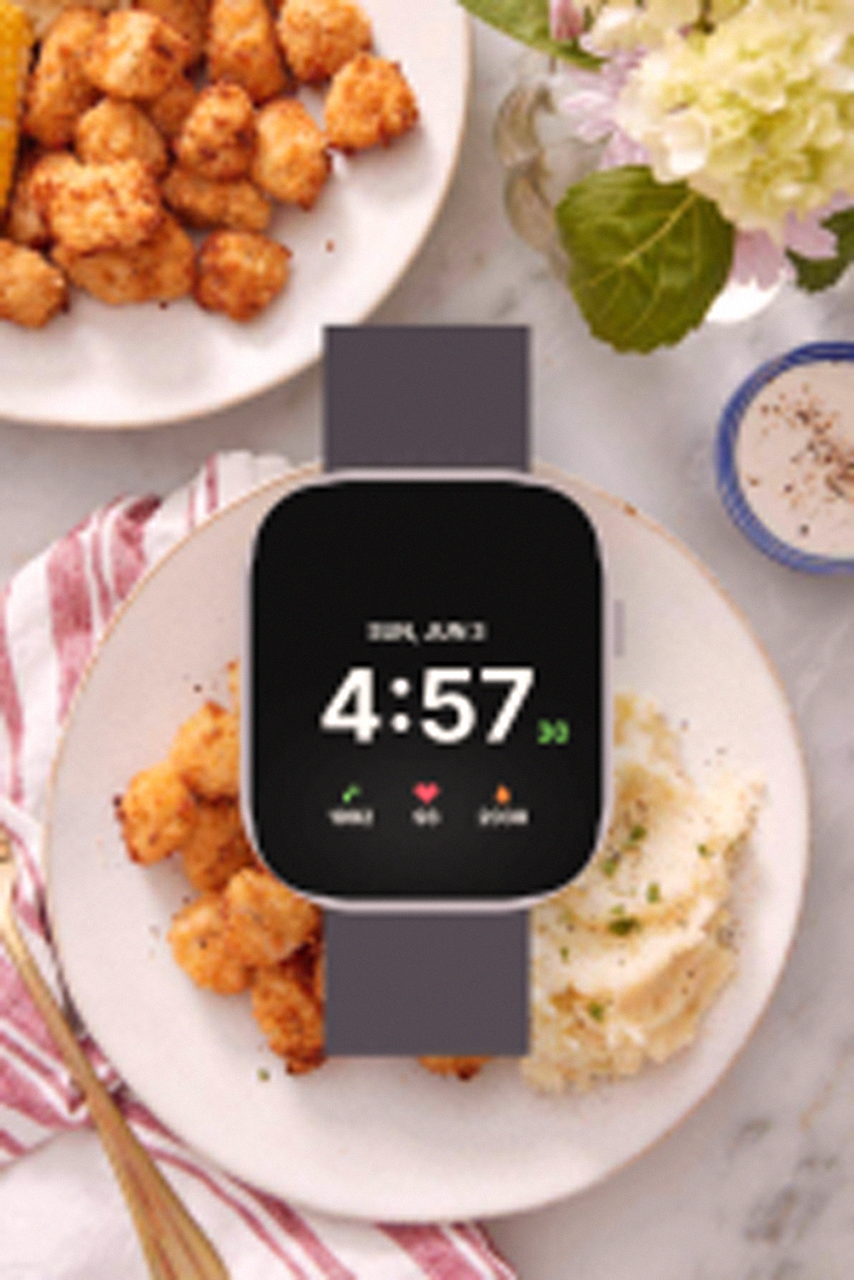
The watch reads {"hour": 4, "minute": 57}
